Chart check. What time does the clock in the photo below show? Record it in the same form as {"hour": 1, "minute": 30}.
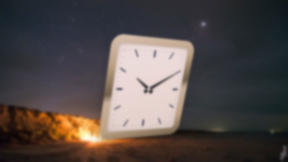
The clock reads {"hour": 10, "minute": 10}
